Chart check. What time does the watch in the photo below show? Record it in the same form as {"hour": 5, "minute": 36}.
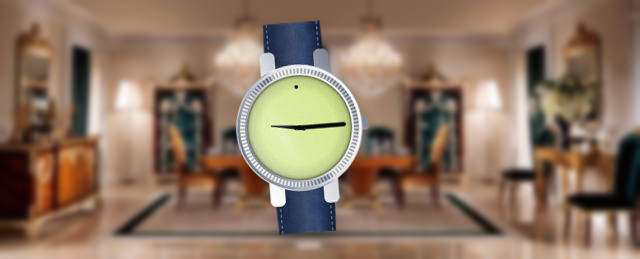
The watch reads {"hour": 9, "minute": 15}
